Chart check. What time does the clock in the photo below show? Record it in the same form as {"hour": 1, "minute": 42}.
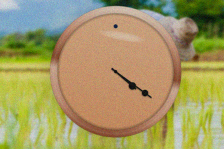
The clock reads {"hour": 4, "minute": 21}
